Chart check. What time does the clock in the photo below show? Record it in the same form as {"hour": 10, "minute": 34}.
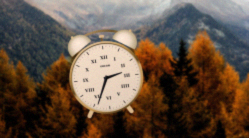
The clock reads {"hour": 2, "minute": 34}
